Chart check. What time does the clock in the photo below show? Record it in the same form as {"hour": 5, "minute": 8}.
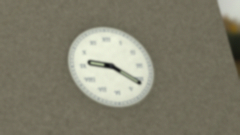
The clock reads {"hour": 9, "minute": 21}
